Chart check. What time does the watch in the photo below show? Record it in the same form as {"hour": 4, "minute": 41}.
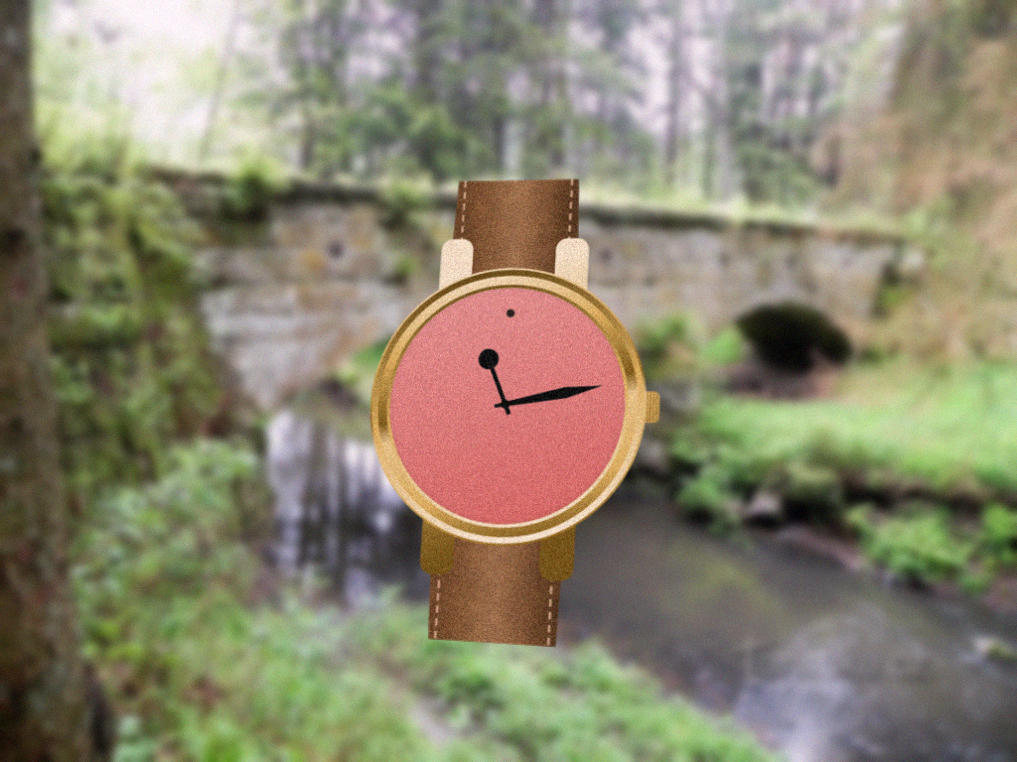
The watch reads {"hour": 11, "minute": 13}
